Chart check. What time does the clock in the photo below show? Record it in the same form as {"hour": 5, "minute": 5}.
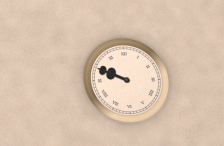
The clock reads {"hour": 9, "minute": 49}
